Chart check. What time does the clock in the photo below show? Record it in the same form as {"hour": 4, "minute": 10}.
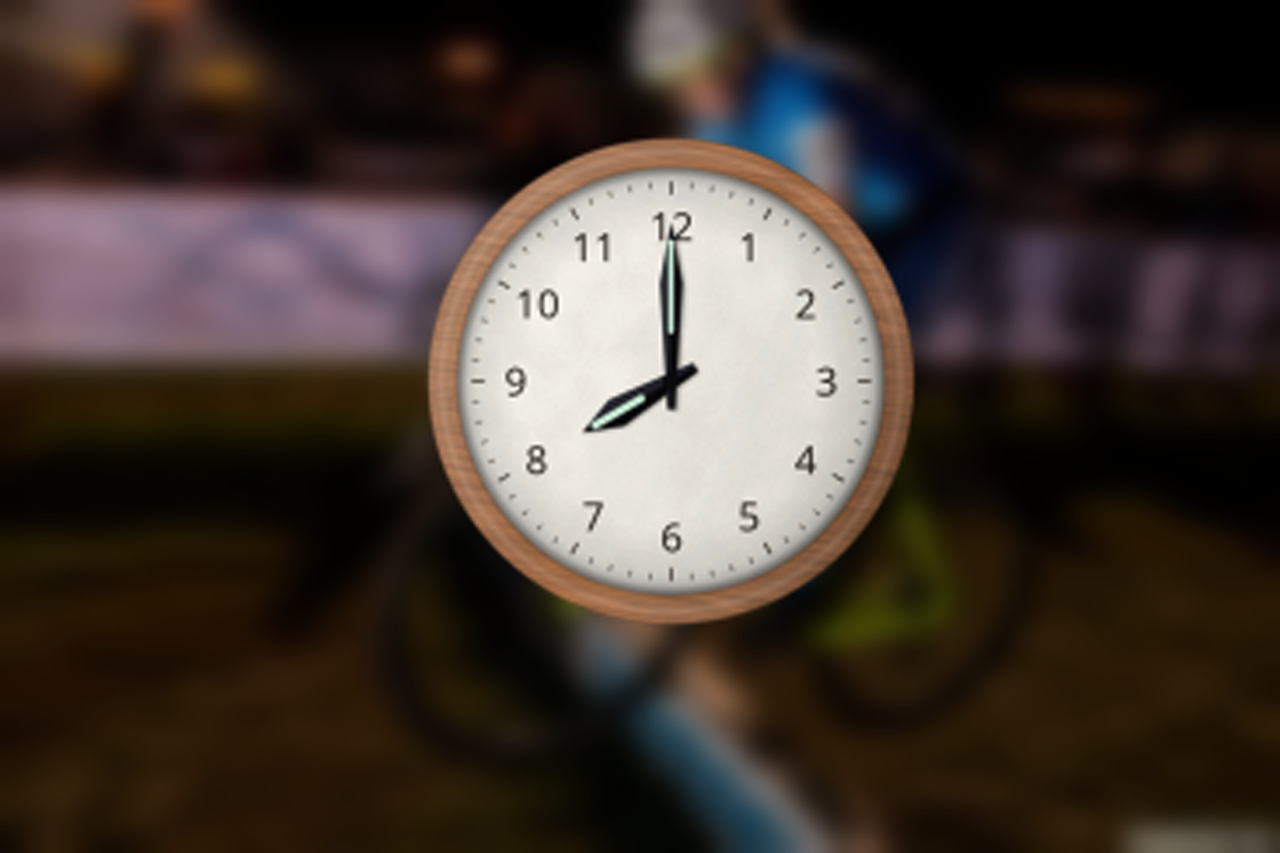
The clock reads {"hour": 8, "minute": 0}
